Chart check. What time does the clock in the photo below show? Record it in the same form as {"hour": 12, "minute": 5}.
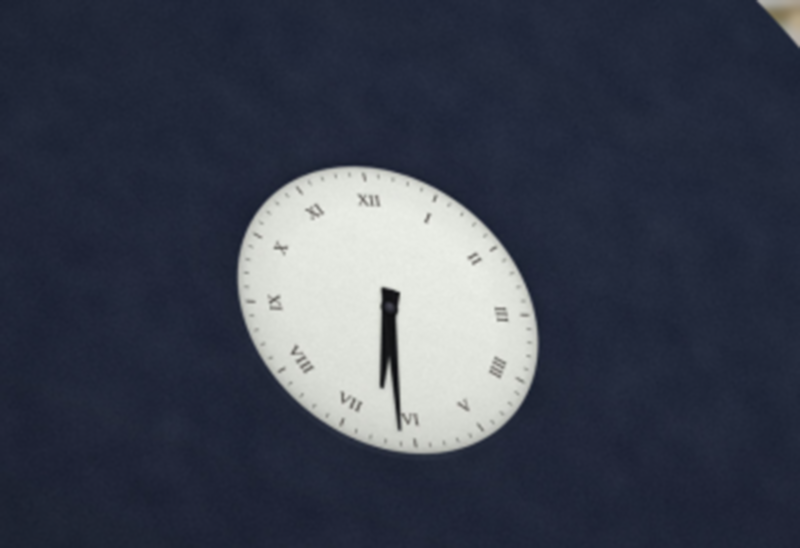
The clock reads {"hour": 6, "minute": 31}
